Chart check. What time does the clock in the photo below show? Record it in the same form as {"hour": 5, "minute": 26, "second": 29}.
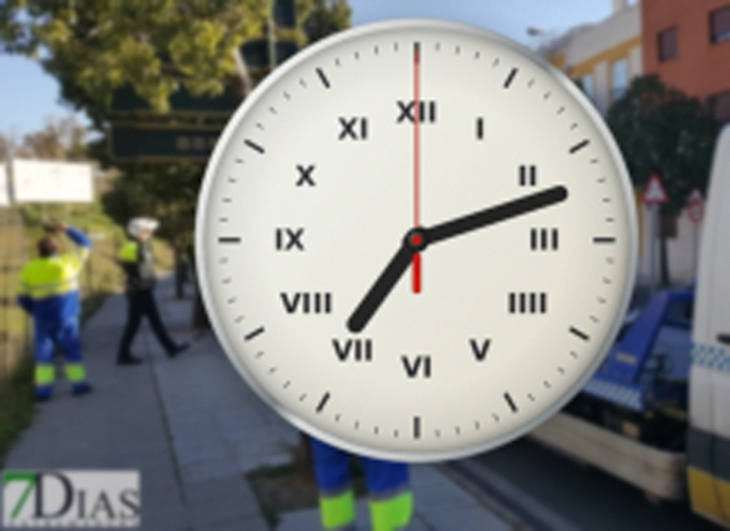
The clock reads {"hour": 7, "minute": 12, "second": 0}
